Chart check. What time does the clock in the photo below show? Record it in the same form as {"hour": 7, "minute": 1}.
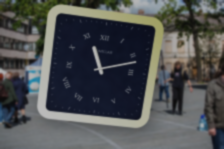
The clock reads {"hour": 11, "minute": 12}
